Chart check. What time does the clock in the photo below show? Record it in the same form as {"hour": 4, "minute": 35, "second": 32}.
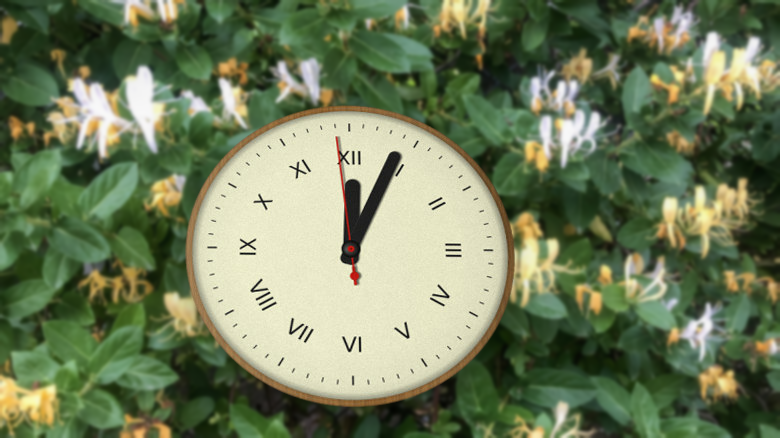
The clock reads {"hour": 12, "minute": 3, "second": 59}
